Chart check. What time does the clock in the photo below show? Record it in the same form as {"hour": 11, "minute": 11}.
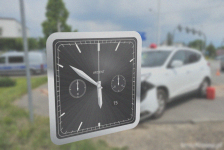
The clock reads {"hour": 5, "minute": 51}
